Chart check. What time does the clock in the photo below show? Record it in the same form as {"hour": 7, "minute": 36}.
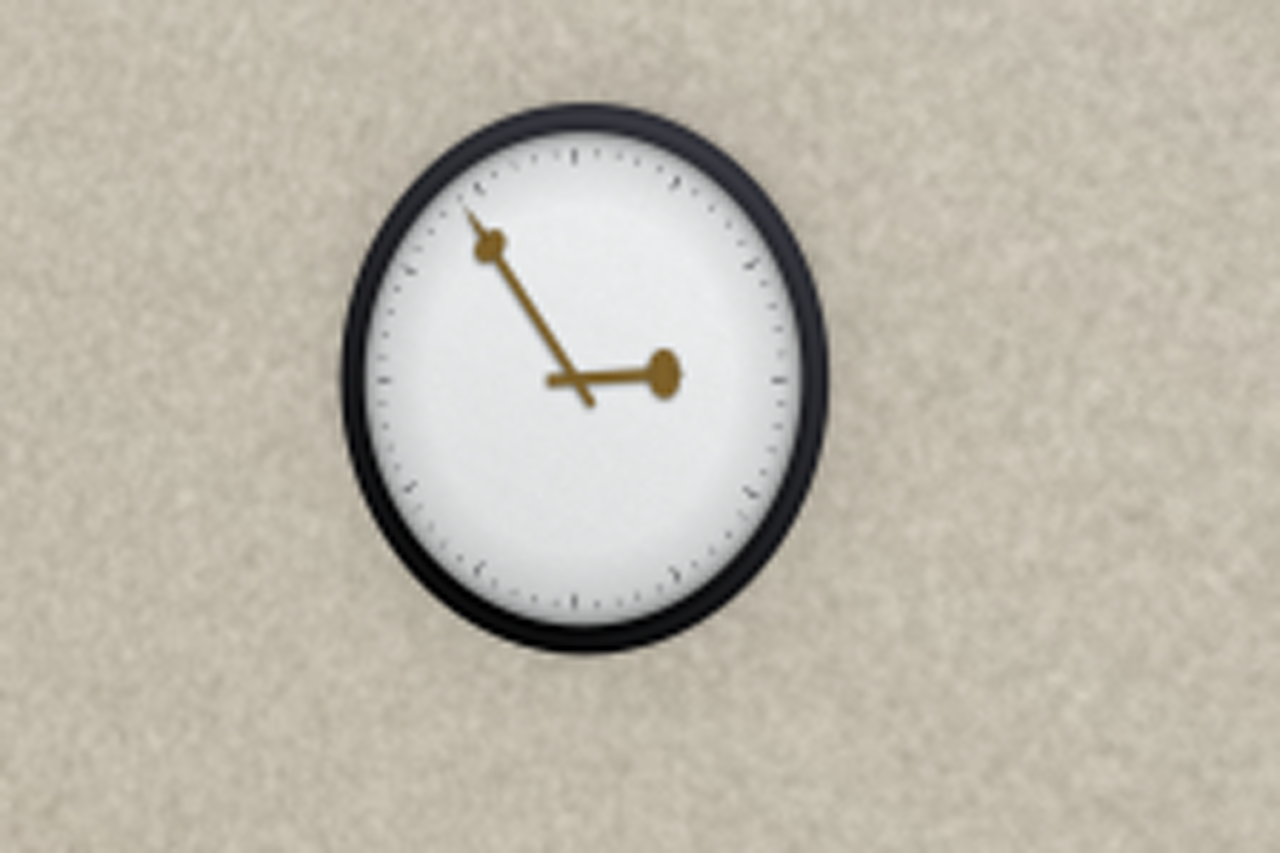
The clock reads {"hour": 2, "minute": 54}
